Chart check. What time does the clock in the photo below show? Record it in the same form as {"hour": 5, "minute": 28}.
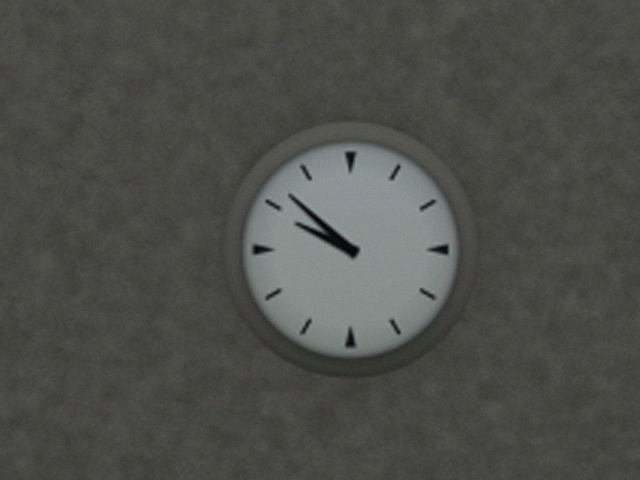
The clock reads {"hour": 9, "minute": 52}
